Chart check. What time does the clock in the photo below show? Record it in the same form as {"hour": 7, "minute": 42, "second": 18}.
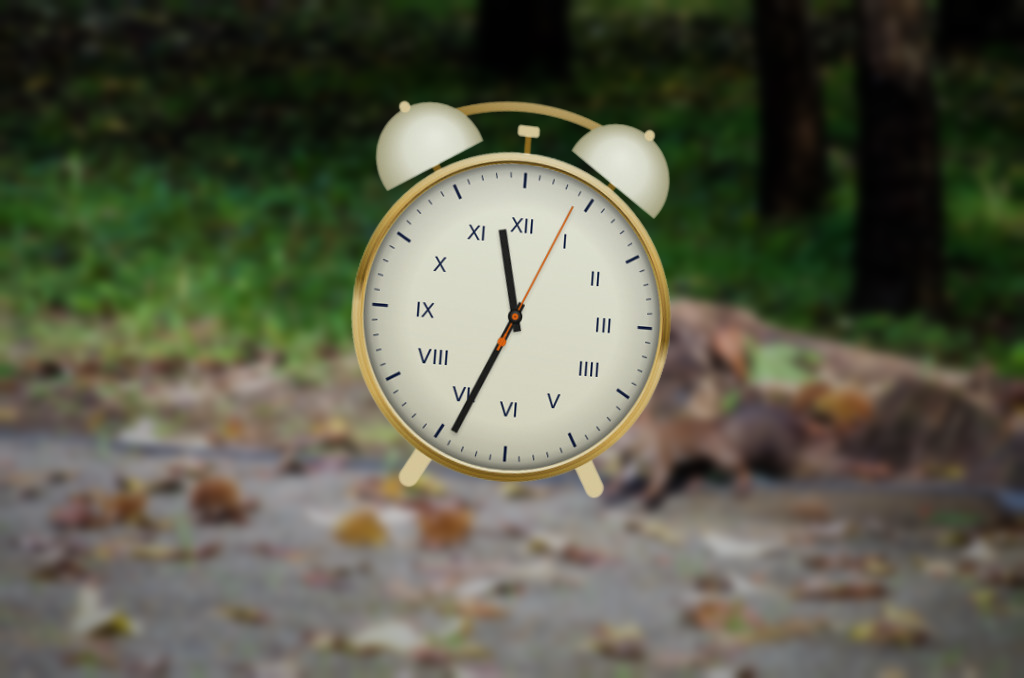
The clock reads {"hour": 11, "minute": 34, "second": 4}
